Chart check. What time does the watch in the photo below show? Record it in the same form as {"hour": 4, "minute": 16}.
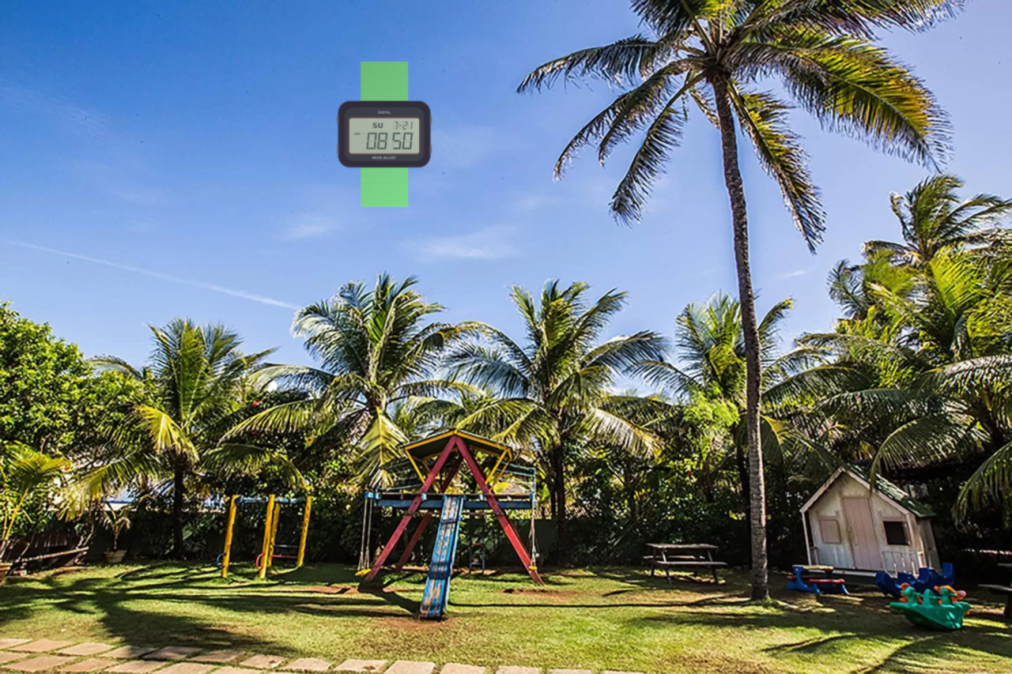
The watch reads {"hour": 8, "minute": 50}
